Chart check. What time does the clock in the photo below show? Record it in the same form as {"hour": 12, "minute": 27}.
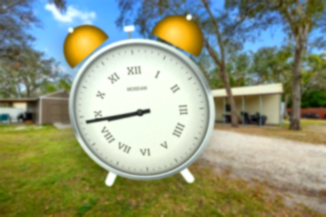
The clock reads {"hour": 8, "minute": 44}
